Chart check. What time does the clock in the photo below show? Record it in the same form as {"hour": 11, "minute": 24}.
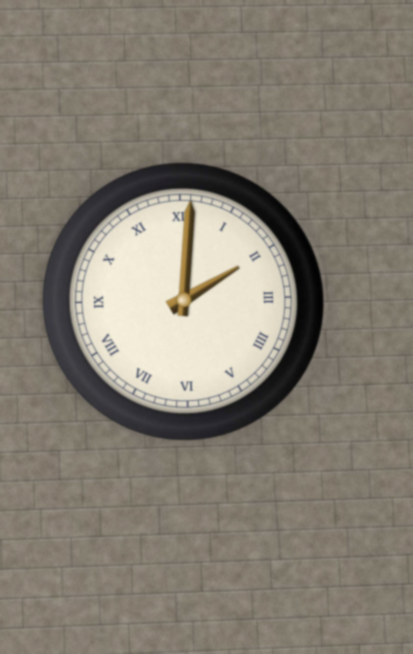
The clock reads {"hour": 2, "minute": 1}
